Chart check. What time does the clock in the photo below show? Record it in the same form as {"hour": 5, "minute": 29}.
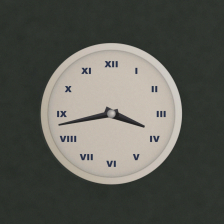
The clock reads {"hour": 3, "minute": 43}
